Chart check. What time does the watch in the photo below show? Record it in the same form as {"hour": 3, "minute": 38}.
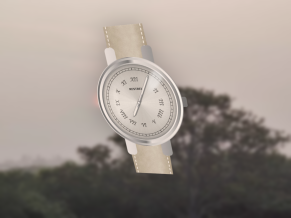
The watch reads {"hour": 7, "minute": 5}
